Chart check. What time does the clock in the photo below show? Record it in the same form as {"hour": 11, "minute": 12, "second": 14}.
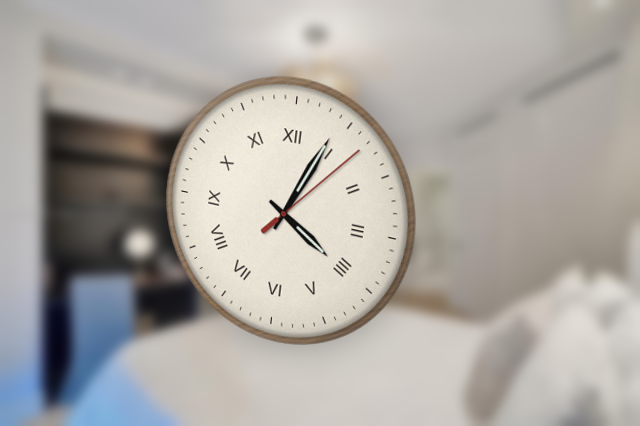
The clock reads {"hour": 4, "minute": 4, "second": 7}
